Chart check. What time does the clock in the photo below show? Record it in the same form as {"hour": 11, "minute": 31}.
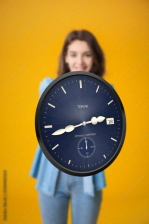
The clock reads {"hour": 2, "minute": 43}
